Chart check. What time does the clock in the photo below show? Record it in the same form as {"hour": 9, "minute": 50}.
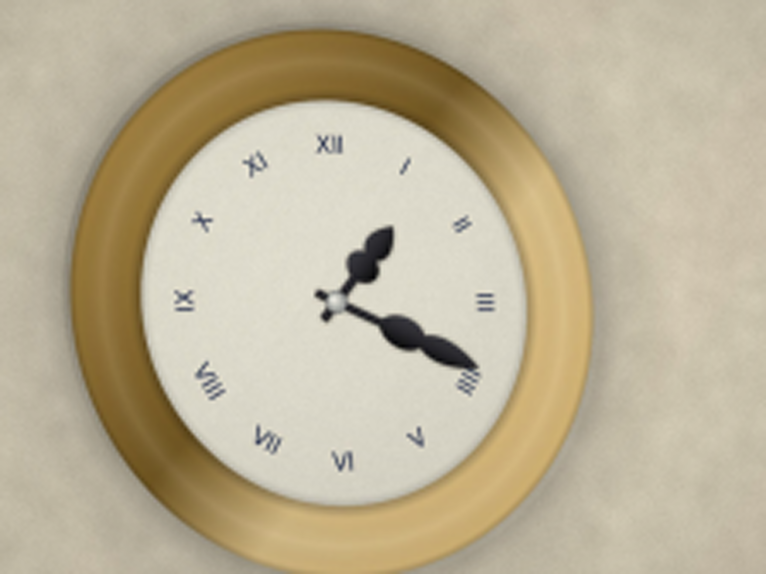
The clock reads {"hour": 1, "minute": 19}
